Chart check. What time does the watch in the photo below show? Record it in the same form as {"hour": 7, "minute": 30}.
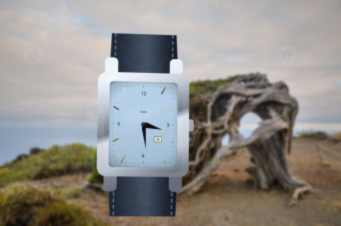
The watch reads {"hour": 3, "minute": 29}
